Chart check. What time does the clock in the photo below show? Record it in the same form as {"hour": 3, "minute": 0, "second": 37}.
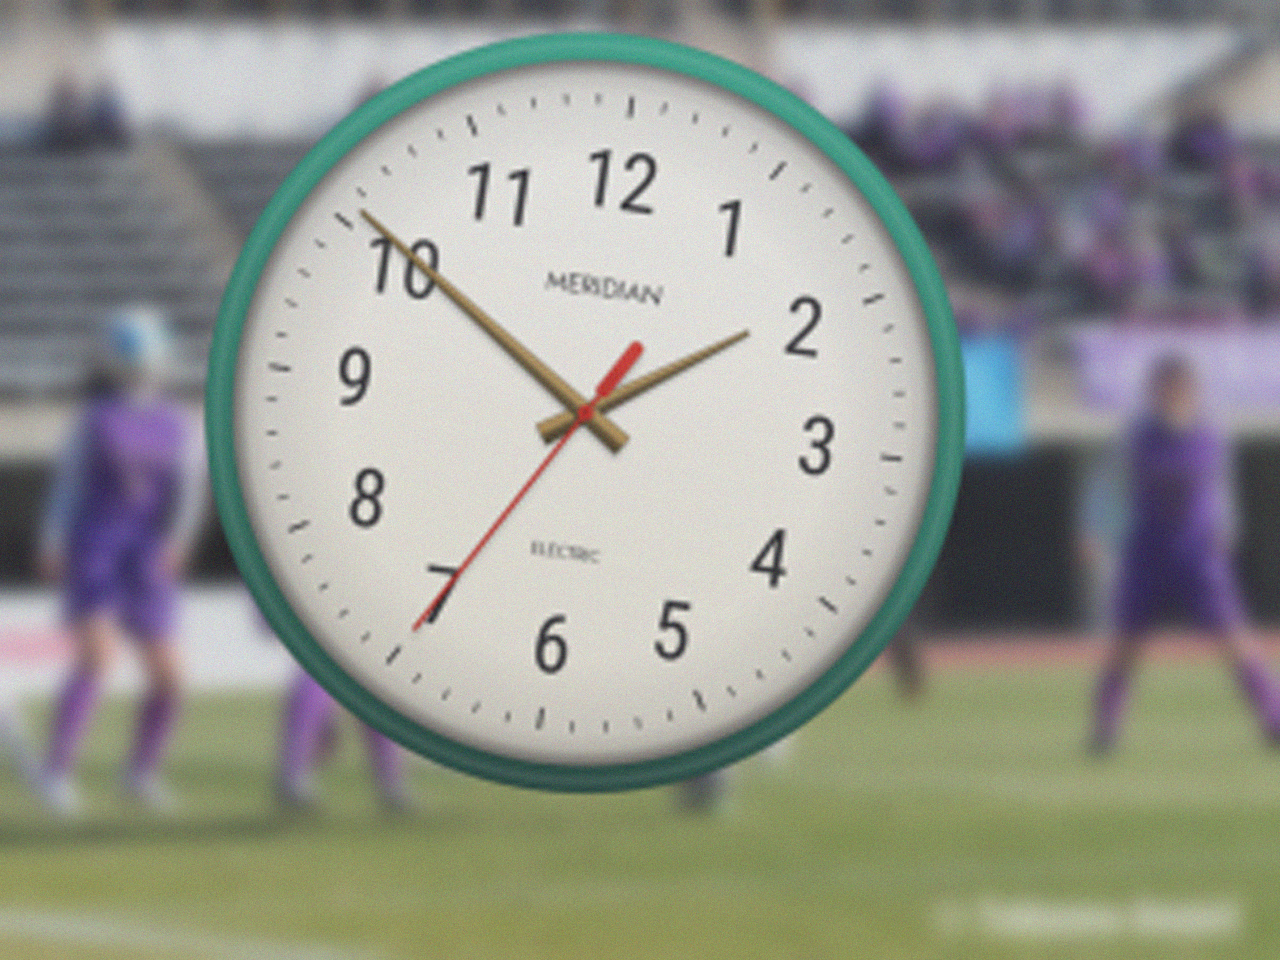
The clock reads {"hour": 1, "minute": 50, "second": 35}
